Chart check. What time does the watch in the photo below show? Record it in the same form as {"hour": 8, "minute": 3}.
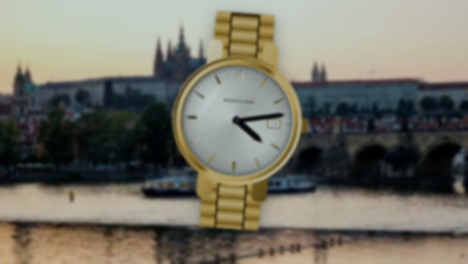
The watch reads {"hour": 4, "minute": 13}
